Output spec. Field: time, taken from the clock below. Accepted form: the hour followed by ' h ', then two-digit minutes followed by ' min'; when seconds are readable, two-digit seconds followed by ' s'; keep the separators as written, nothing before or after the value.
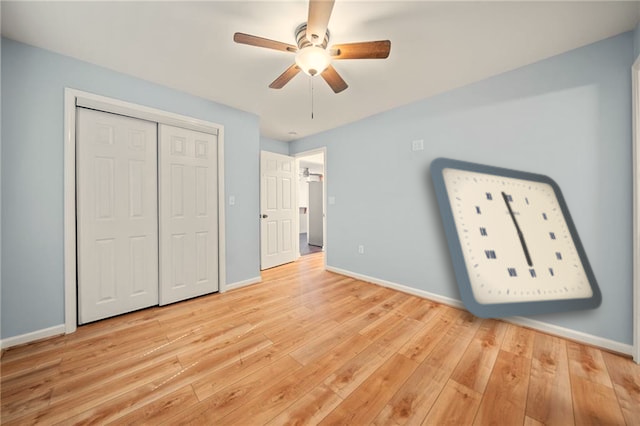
5 h 59 min
